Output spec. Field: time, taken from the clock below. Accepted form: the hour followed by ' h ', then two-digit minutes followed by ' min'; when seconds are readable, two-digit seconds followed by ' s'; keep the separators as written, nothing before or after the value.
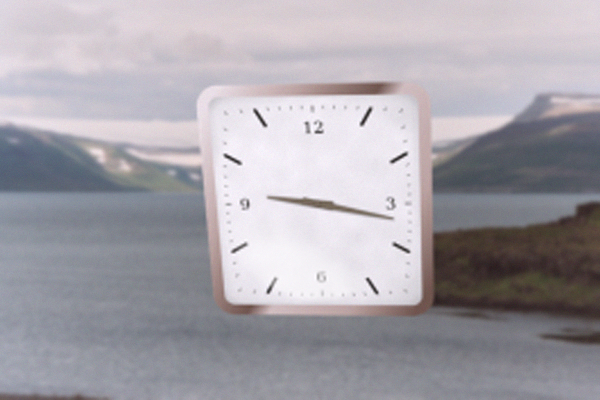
9 h 17 min
